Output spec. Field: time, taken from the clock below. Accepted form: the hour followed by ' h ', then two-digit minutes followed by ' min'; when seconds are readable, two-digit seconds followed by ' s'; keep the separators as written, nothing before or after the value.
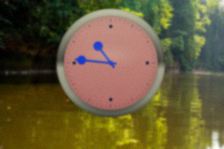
10 h 46 min
